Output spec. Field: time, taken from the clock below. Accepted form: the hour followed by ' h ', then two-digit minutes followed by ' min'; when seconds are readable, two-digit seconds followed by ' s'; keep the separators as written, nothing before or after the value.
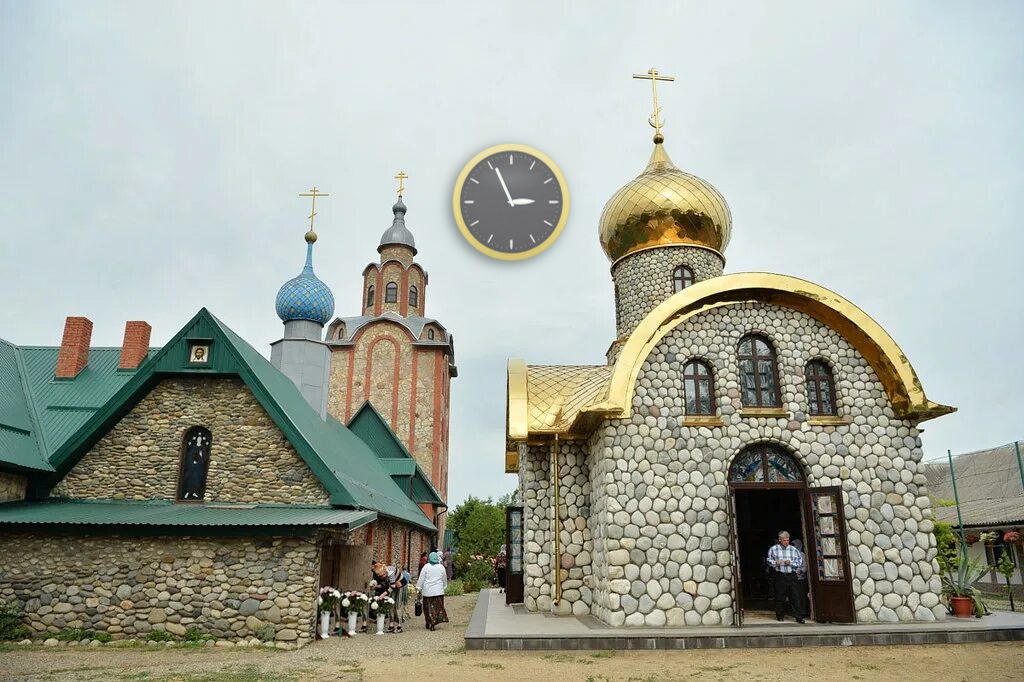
2 h 56 min
